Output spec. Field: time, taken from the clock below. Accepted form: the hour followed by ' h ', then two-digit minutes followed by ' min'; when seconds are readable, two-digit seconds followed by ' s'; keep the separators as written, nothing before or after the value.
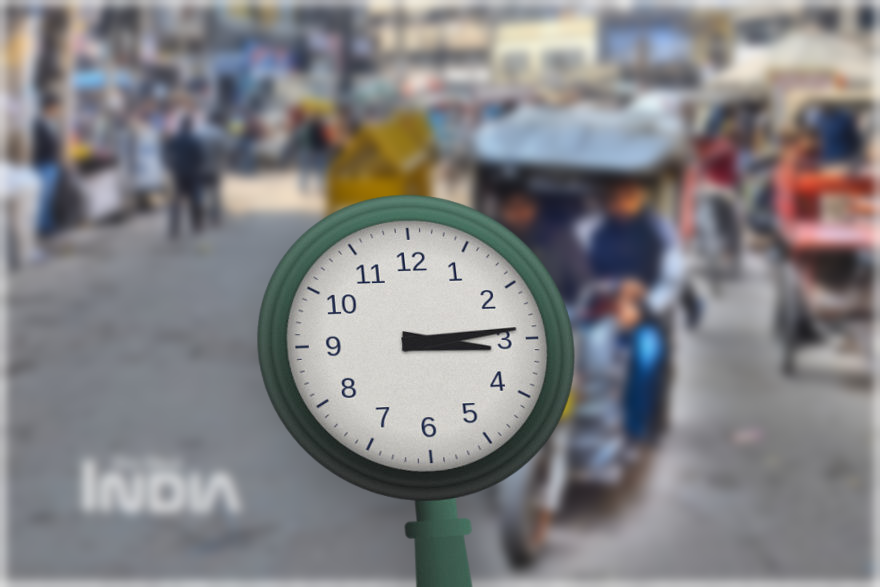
3 h 14 min
